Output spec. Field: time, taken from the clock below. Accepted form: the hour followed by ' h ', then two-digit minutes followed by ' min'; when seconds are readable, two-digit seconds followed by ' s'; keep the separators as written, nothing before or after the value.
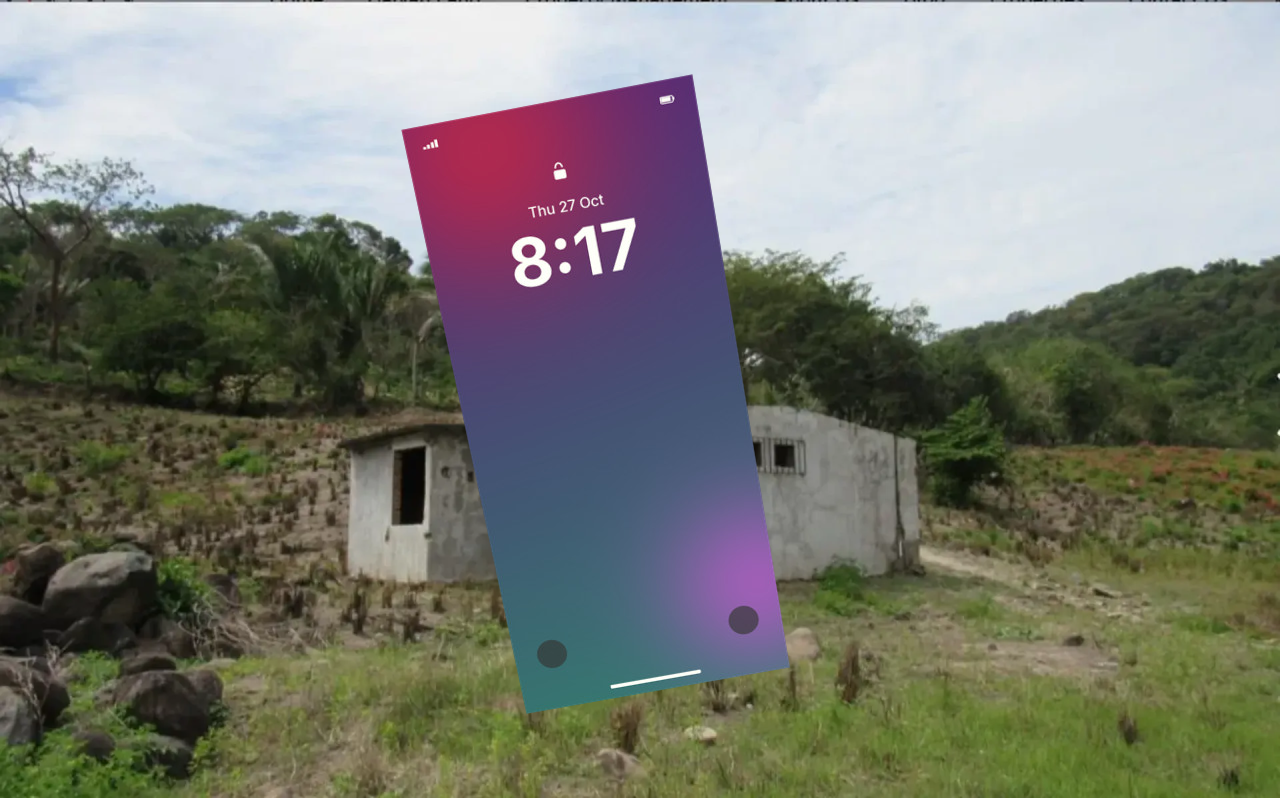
8 h 17 min
